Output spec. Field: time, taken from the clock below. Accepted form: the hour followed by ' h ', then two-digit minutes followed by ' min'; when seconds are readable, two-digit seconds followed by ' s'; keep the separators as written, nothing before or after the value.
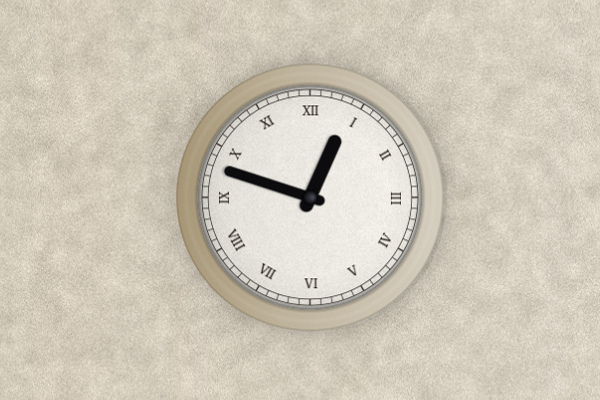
12 h 48 min
